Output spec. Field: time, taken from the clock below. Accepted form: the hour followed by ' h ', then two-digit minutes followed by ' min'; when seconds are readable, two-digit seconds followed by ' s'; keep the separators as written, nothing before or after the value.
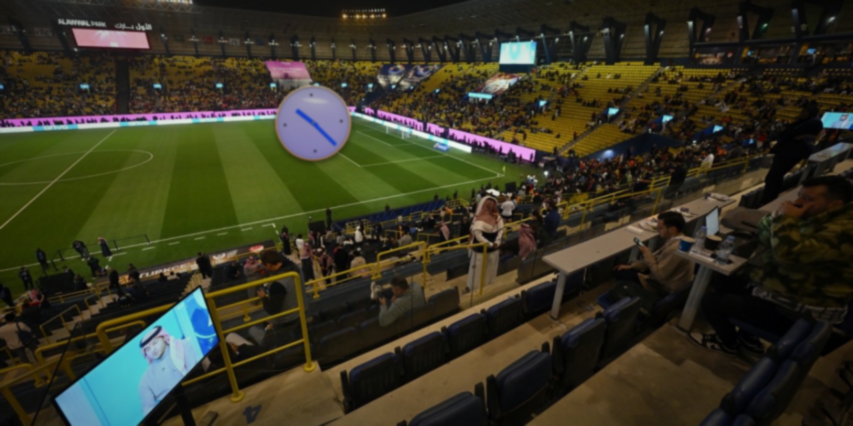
10 h 23 min
